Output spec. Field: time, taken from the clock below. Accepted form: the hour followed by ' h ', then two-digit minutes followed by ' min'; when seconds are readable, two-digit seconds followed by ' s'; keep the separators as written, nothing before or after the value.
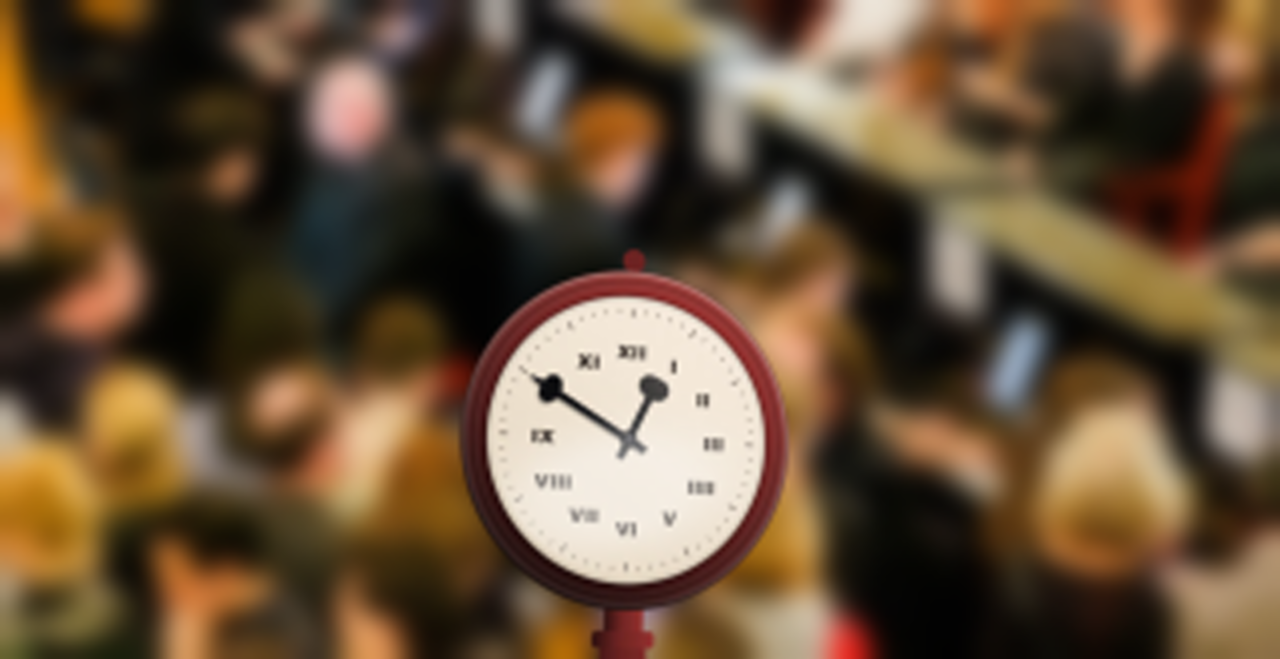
12 h 50 min
